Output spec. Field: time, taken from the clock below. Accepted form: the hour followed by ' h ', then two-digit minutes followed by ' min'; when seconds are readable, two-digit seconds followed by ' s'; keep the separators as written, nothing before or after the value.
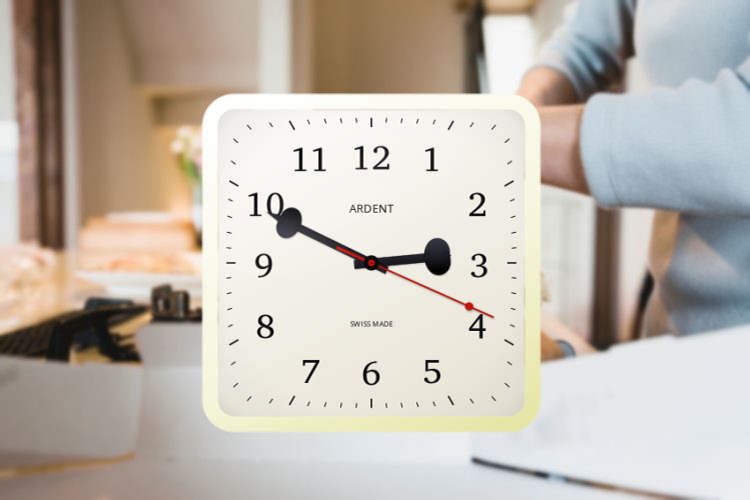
2 h 49 min 19 s
